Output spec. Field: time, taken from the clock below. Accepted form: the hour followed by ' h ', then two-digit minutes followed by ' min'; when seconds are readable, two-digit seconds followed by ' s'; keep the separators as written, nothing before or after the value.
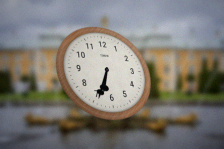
6 h 34 min
